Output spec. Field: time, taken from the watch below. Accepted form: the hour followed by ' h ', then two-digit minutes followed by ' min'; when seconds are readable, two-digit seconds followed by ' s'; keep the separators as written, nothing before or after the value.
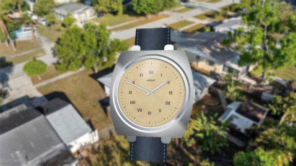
1 h 49 min
